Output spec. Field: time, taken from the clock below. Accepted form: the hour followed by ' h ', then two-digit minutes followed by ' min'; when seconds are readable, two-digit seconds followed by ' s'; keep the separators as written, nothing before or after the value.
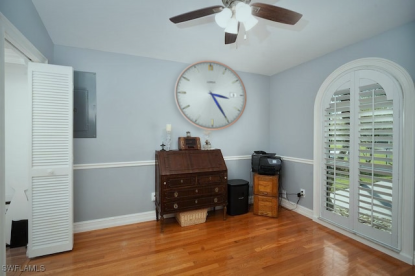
3 h 25 min
